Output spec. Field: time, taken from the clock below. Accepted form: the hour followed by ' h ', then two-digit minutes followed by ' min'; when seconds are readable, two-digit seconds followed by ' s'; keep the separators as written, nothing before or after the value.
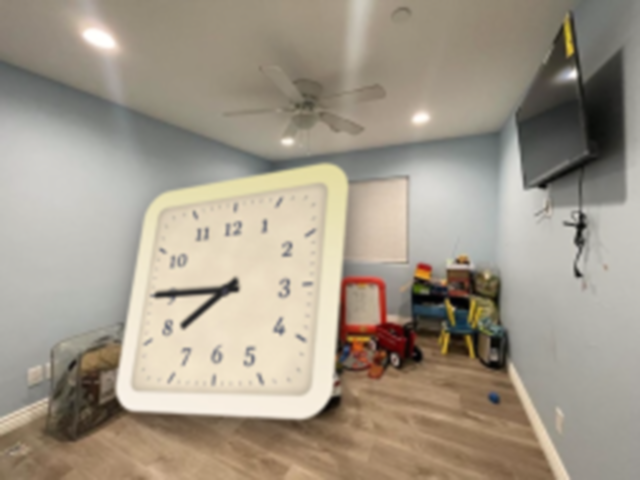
7 h 45 min
